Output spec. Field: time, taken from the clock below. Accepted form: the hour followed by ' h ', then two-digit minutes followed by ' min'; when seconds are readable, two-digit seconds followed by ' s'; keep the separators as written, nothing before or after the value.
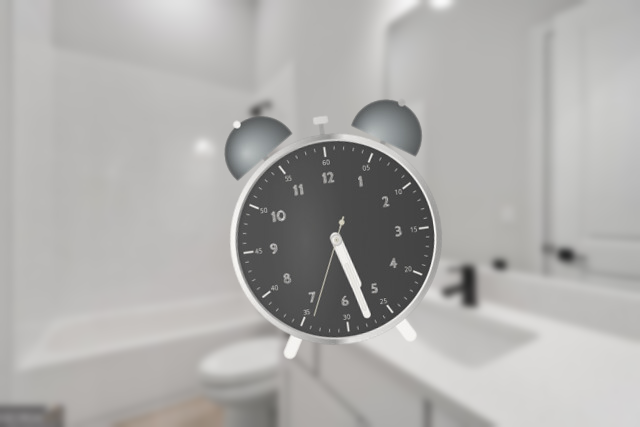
5 h 27 min 34 s
